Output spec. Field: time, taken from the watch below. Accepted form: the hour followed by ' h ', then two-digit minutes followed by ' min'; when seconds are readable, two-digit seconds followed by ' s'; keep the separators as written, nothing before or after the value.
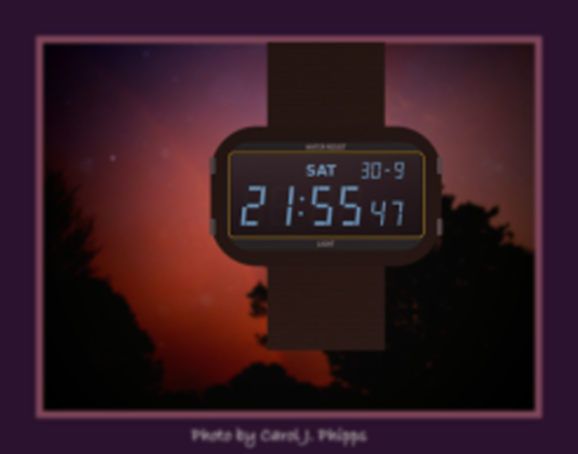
21 h 55 min 47 s
